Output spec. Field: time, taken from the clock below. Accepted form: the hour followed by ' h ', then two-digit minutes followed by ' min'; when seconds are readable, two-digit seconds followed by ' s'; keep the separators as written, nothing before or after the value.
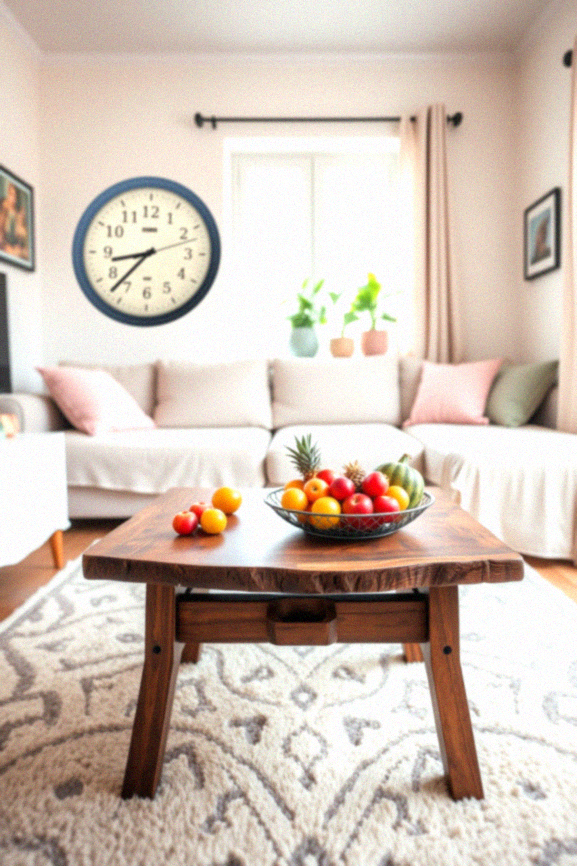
8 h 37 min 12 s
